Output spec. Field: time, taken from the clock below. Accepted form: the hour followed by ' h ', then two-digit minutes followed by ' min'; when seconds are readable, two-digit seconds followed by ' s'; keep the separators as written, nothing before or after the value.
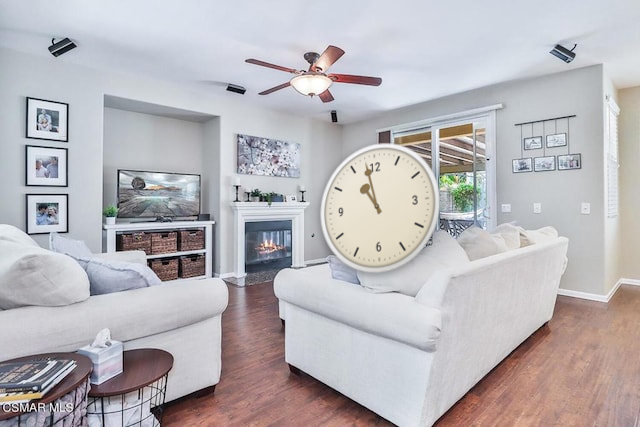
10 h 58 min
